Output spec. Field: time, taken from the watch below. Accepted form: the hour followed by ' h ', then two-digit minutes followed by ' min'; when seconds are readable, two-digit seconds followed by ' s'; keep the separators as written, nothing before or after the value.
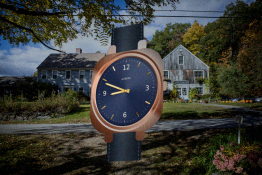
8 h 49 min
